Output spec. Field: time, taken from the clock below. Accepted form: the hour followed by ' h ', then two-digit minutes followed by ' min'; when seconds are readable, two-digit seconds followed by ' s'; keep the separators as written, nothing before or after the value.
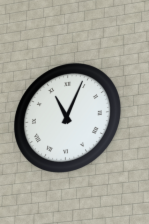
11 h 04 min
